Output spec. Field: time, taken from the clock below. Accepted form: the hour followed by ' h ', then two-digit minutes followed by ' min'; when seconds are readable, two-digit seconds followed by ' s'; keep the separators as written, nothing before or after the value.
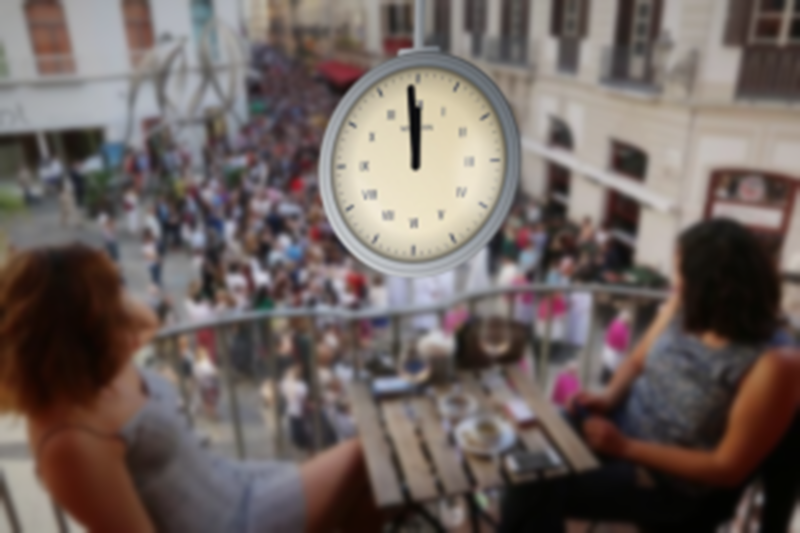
11 h 59 min
